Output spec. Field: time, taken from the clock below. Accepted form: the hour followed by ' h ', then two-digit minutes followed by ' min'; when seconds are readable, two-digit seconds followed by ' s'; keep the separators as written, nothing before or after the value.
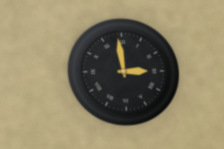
2 h 59 min
